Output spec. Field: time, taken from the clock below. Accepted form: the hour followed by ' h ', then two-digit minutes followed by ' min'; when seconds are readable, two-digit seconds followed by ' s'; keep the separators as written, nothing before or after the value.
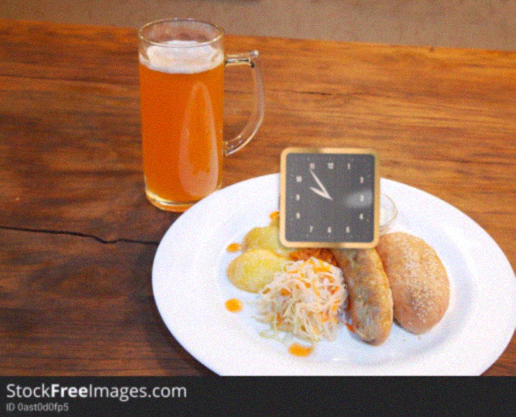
9 h 54 min
